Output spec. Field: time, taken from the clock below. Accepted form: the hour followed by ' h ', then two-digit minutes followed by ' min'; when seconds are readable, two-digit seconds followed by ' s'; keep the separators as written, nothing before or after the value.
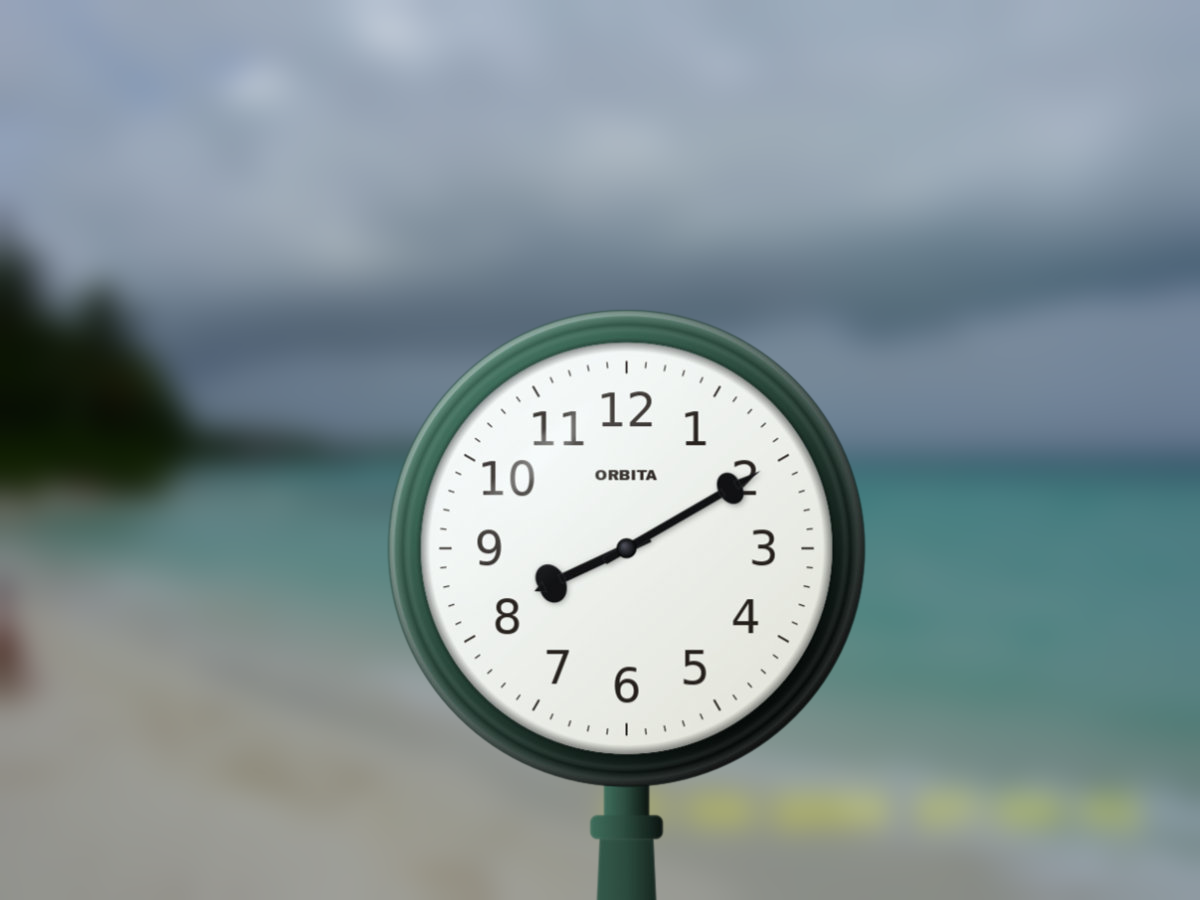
8 h 10 min
